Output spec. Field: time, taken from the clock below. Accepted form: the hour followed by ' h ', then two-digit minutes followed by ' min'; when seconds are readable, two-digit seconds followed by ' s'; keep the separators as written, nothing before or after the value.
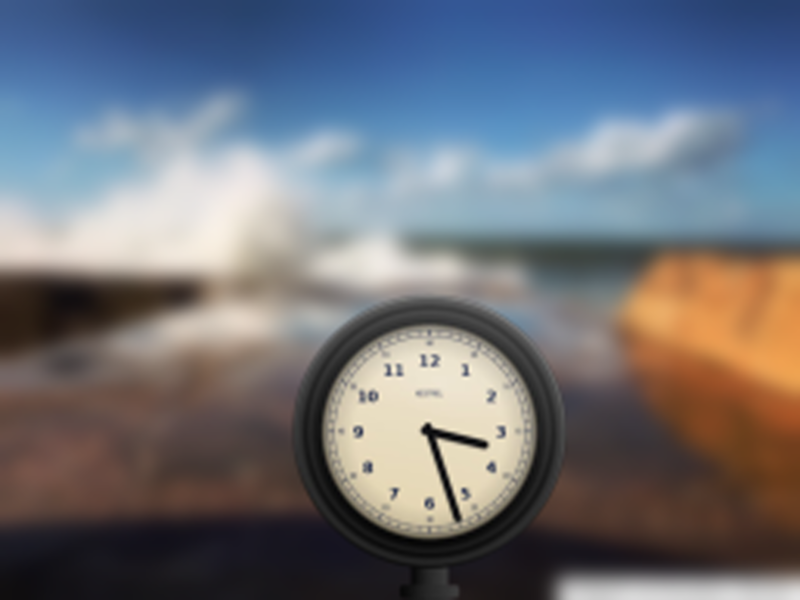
3 h 27 min
